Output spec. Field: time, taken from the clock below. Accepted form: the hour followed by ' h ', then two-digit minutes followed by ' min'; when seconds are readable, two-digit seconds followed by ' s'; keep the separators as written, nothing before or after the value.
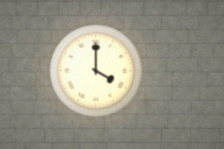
4 h 00 min
